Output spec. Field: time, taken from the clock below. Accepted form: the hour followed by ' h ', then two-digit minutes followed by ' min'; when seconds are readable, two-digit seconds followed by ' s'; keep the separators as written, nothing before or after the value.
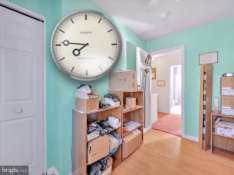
7 h 46 min
